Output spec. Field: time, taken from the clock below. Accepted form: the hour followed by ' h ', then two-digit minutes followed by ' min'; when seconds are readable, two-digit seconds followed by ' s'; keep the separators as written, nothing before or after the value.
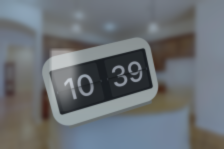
10 h 39 min
